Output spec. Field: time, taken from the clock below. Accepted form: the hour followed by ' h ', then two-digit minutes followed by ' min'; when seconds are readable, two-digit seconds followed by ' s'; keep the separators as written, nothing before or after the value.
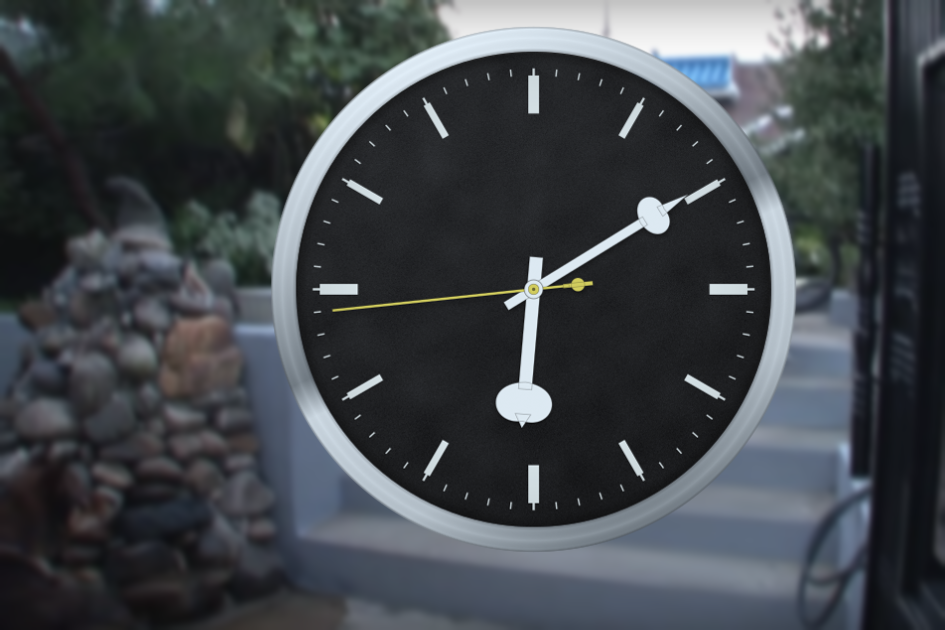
6 h 09 min 44 s
